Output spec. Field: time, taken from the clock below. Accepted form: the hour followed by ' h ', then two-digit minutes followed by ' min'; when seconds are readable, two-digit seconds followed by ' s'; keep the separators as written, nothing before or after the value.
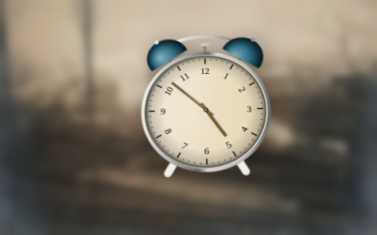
4 h 52 min
